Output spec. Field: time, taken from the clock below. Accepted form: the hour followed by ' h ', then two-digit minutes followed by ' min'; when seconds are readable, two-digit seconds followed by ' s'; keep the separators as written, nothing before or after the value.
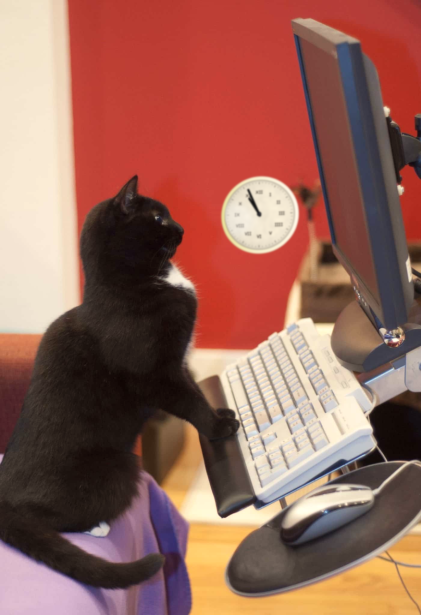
10 h 56 min
